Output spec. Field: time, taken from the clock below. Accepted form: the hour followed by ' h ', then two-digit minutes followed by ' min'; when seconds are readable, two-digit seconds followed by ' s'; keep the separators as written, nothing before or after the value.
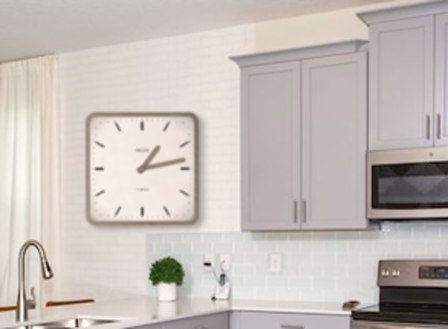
1 h 13 min
